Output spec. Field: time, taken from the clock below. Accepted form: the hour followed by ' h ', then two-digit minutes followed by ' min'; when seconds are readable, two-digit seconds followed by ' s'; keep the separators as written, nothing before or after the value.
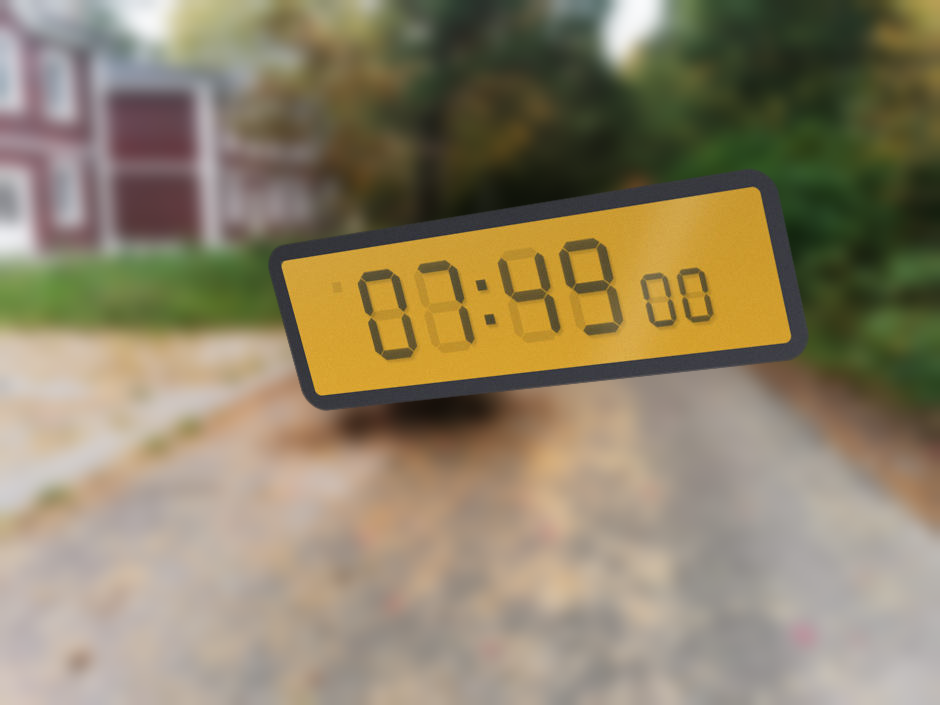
7 h 49 min 00 s
